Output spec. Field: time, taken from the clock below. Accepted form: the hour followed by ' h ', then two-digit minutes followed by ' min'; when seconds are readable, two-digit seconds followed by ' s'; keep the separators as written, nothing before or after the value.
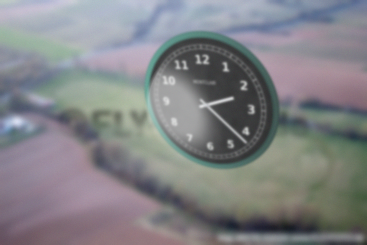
2 h 22 min
